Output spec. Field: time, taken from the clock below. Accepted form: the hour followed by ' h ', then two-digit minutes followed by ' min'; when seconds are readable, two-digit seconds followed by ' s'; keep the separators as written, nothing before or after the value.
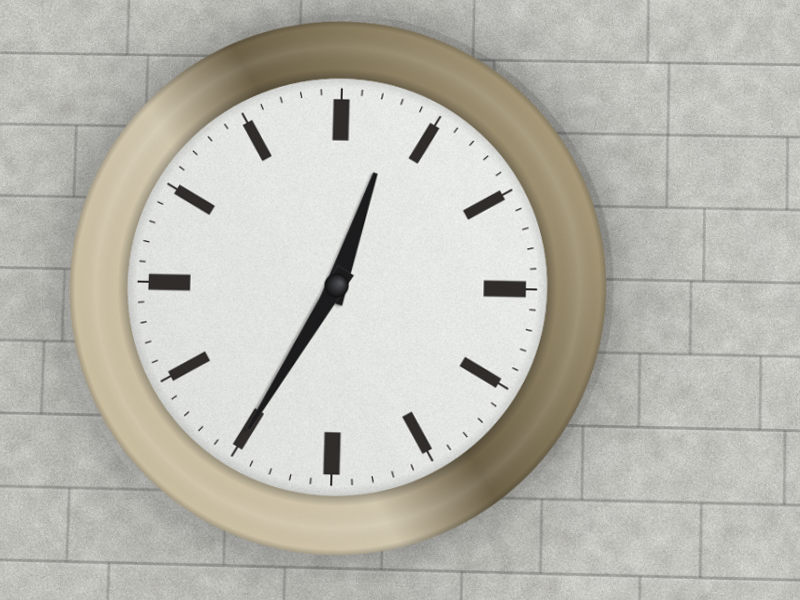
12 h 35 min
